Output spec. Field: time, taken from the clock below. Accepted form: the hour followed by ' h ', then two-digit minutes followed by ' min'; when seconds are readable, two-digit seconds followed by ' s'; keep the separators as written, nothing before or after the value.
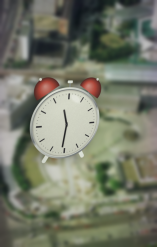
11 h 31 min
